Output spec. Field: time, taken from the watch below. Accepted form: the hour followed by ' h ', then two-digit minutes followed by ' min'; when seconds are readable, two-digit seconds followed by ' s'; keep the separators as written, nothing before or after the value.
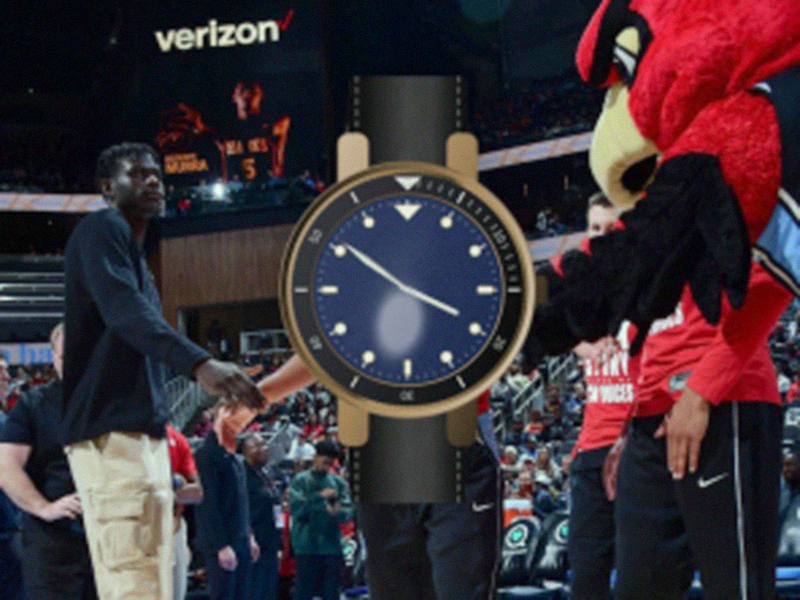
3 h 51 min
